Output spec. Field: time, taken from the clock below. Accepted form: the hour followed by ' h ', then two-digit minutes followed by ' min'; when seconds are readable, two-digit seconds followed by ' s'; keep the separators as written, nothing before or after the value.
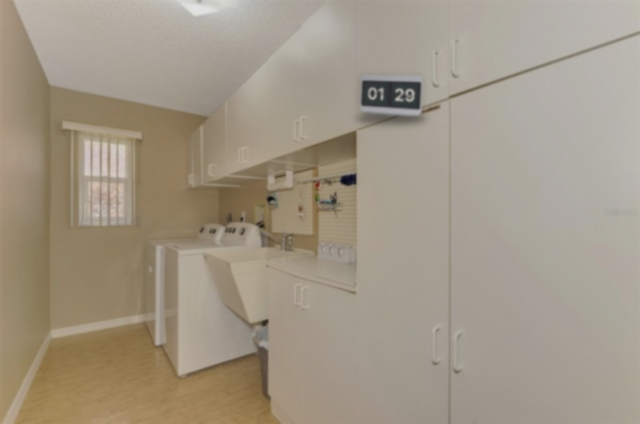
1 h 29 min
